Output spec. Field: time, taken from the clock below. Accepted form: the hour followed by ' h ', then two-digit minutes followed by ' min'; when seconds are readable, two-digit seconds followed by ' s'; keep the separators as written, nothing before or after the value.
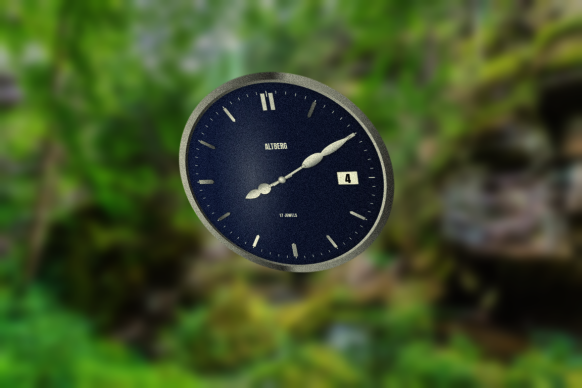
8 h 10 min
